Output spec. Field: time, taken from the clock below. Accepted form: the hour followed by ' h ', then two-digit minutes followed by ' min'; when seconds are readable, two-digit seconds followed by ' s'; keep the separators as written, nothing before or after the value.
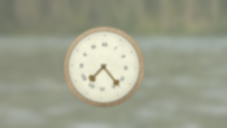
7 h 23 min
